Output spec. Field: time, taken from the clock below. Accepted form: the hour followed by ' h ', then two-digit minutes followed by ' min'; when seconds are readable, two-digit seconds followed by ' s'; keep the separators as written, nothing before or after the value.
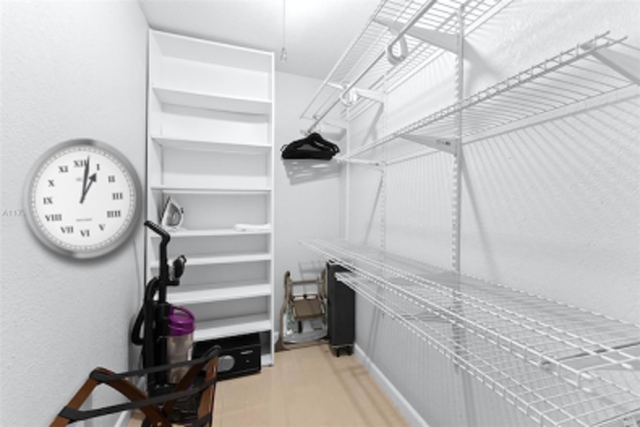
1 h 02 min
